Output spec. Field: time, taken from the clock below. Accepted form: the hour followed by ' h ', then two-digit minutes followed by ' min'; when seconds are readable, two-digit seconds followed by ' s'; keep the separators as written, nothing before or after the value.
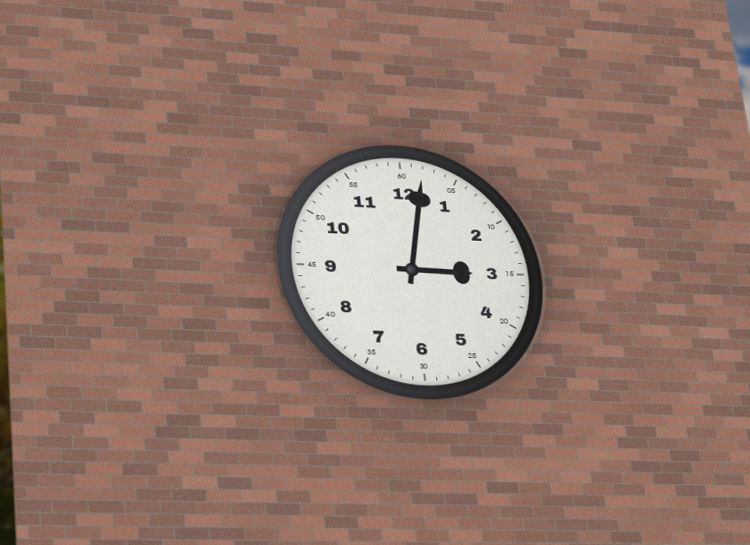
3 h 02 min
